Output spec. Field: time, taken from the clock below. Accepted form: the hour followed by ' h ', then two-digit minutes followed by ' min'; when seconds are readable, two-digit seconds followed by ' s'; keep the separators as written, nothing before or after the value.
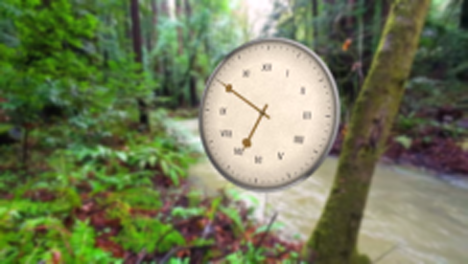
6 h 50 min
